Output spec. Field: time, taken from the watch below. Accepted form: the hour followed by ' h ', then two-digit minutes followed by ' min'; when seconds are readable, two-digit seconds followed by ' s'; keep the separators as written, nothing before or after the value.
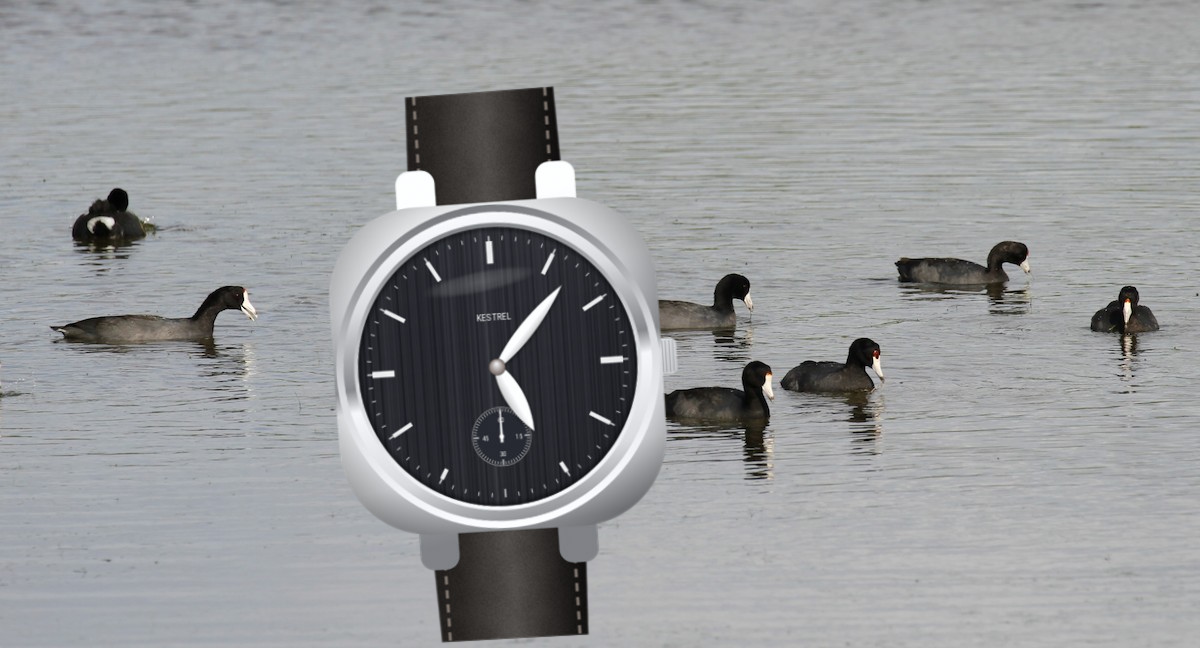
5 h 07 min
